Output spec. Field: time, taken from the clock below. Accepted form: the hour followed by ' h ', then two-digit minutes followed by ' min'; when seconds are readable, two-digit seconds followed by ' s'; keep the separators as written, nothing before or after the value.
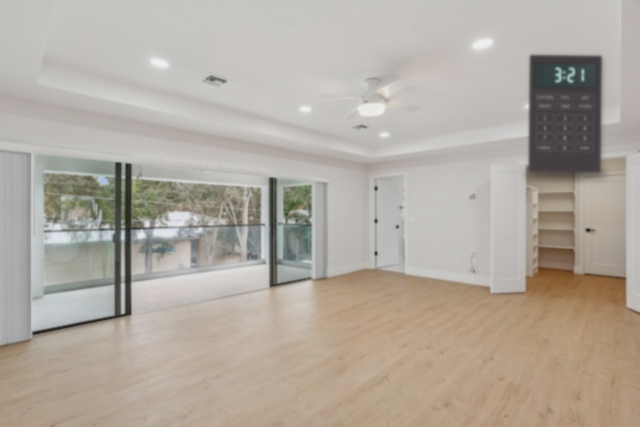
3 h 21 min
